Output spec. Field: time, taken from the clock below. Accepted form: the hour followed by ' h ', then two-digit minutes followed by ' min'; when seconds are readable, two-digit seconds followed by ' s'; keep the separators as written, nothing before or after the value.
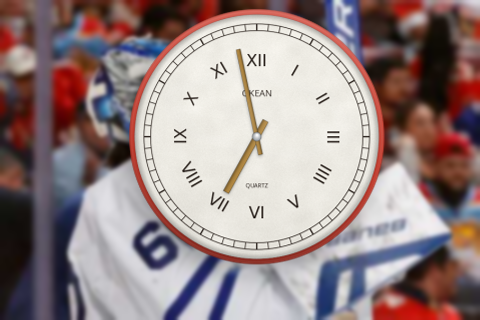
6 h 58 min
